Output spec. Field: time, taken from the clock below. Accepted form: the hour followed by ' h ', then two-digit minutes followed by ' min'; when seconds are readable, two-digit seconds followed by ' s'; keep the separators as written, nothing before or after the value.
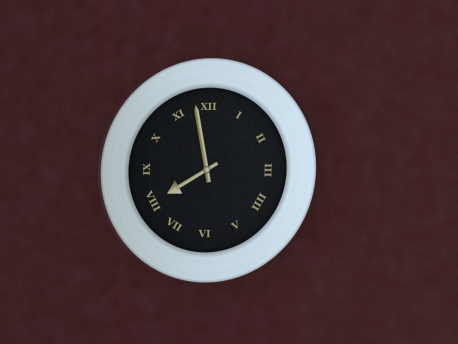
7 h 58 min
